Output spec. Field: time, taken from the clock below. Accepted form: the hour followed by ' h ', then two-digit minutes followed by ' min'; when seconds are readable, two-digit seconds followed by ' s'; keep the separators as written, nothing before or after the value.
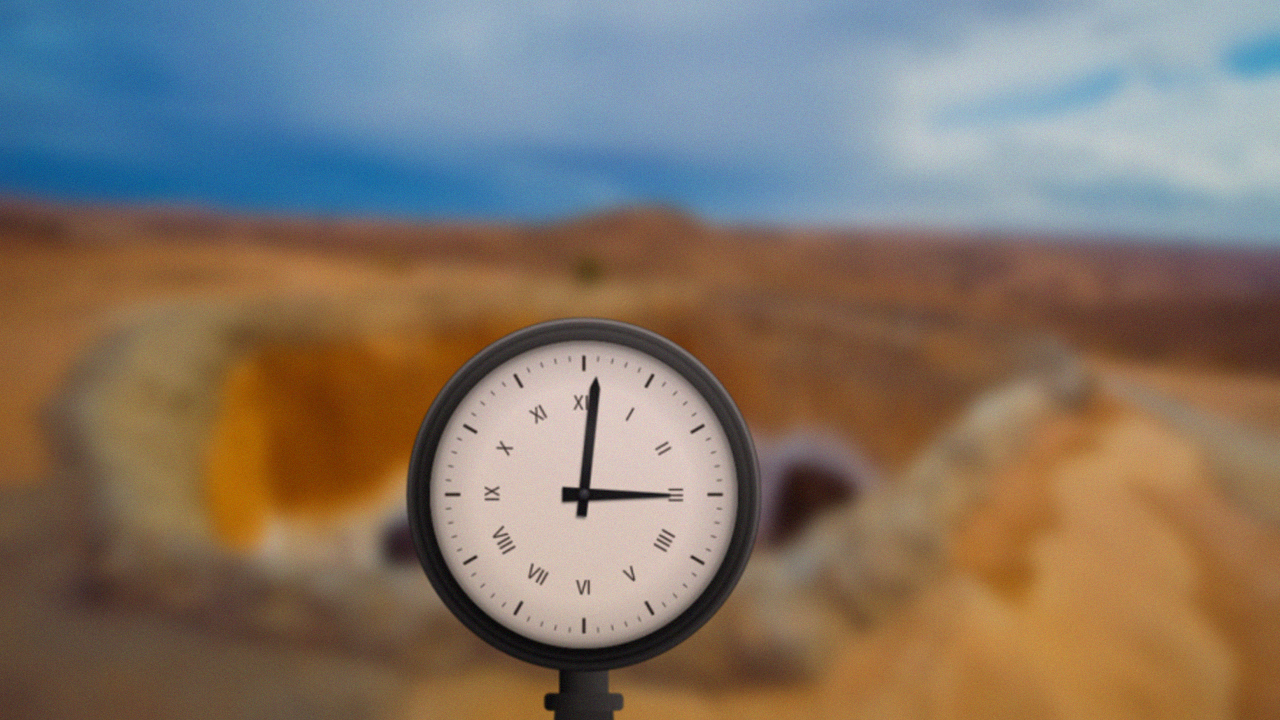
3 h 01 min
